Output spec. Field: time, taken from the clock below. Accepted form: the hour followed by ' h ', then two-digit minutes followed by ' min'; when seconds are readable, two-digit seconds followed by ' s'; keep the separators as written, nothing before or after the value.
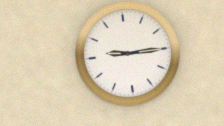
9 h 15 min
